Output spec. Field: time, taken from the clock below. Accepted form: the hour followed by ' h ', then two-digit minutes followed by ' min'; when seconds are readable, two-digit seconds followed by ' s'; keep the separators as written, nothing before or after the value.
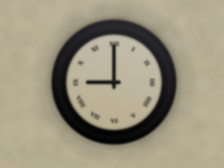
9 h 00 min
